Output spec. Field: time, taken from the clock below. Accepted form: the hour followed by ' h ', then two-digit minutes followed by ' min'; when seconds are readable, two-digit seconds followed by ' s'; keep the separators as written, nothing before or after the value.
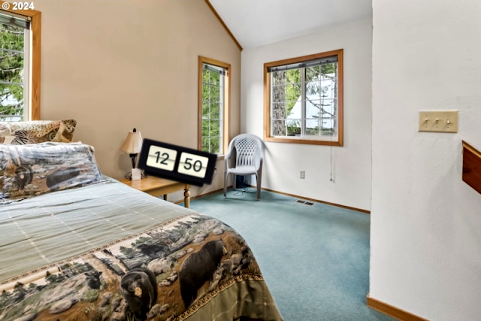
12 h 50 min
